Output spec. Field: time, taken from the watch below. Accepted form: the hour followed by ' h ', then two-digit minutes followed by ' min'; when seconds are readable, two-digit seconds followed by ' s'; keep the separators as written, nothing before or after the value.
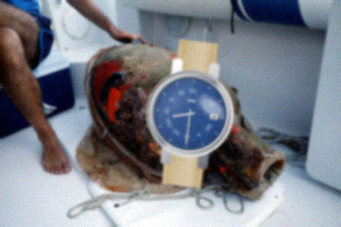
8 h 30 min
